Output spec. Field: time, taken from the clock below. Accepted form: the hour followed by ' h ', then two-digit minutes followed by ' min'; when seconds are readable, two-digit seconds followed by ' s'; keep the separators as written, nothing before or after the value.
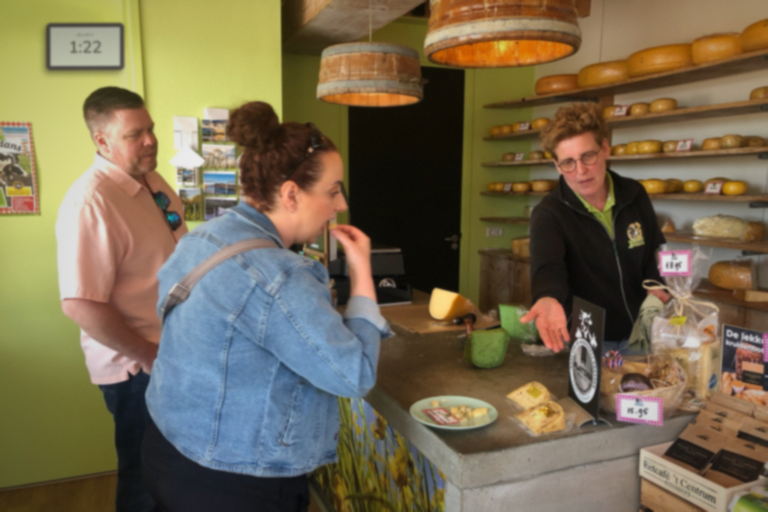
1 h 22 min
